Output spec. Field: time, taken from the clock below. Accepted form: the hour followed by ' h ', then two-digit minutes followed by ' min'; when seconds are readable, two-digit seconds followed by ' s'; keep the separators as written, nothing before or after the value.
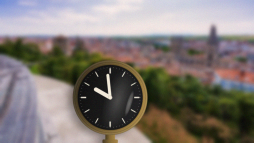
9 h 59 min
